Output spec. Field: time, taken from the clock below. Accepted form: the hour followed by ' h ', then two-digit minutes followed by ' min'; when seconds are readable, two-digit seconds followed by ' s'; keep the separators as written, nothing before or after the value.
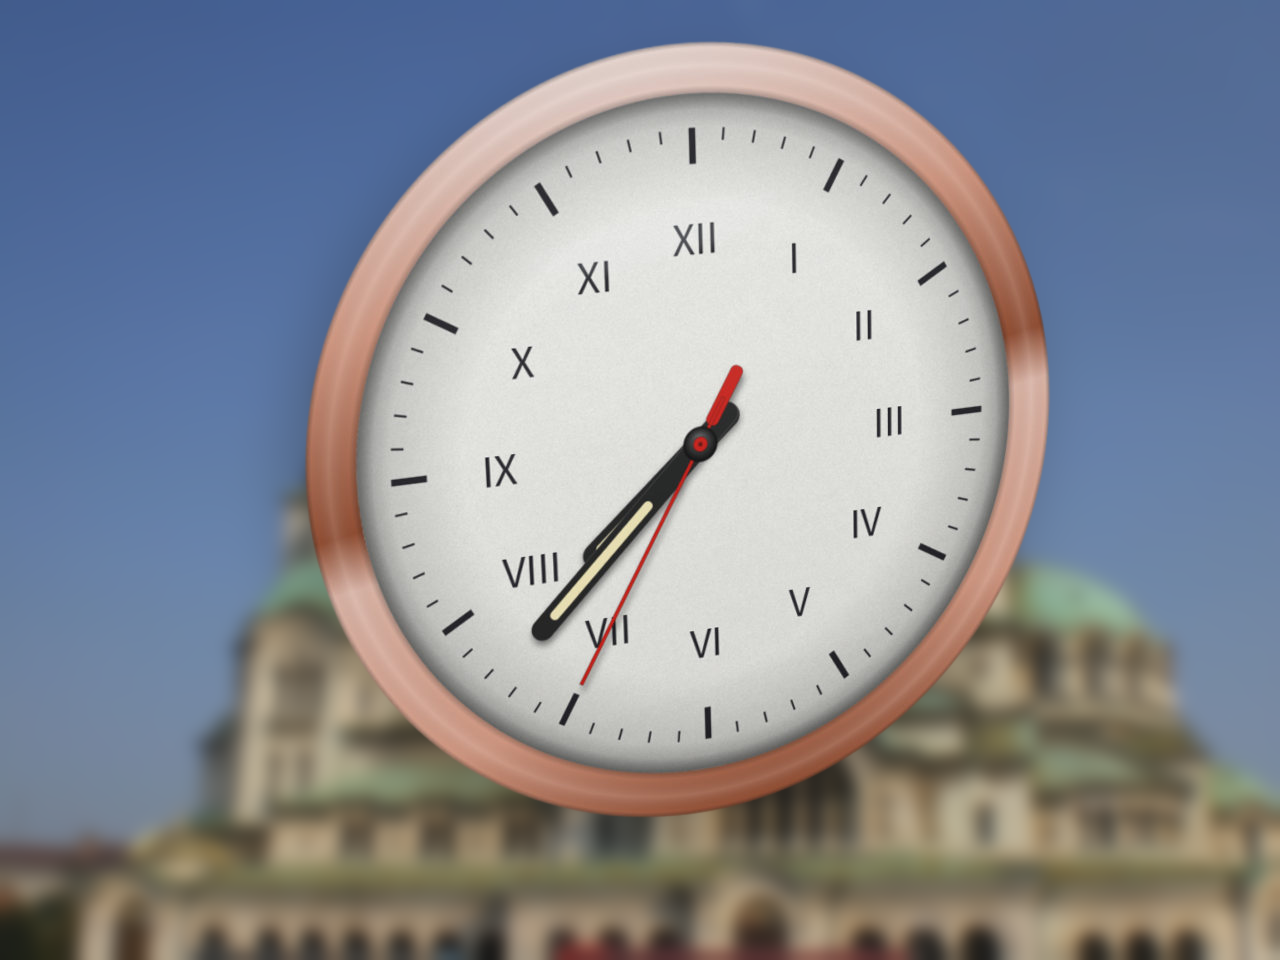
7 h 37 min 35 s
